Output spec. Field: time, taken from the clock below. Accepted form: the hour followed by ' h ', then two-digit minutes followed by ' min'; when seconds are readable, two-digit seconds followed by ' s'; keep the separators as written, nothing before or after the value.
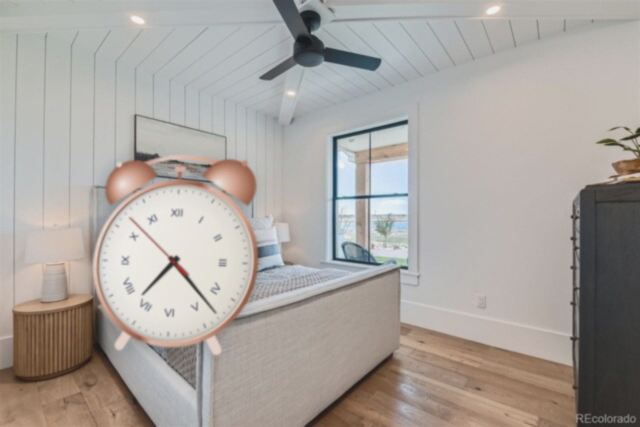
7 h 22 min 52 s
